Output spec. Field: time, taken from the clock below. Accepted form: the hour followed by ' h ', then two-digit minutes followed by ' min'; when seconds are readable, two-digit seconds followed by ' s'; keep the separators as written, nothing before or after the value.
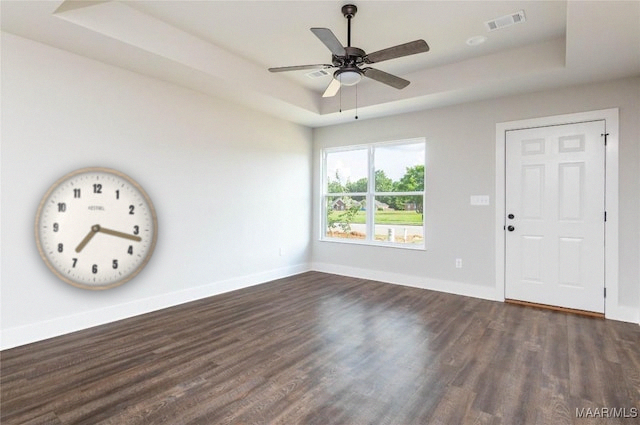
7 h 17 min
